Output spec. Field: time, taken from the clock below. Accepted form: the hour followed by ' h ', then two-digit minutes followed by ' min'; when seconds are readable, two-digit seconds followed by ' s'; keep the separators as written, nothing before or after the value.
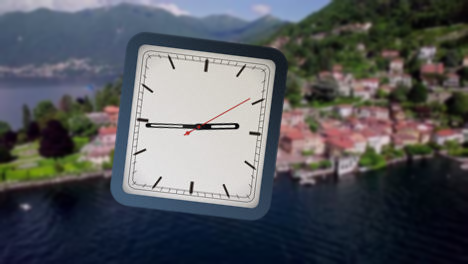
2 h 44 min 09 s
